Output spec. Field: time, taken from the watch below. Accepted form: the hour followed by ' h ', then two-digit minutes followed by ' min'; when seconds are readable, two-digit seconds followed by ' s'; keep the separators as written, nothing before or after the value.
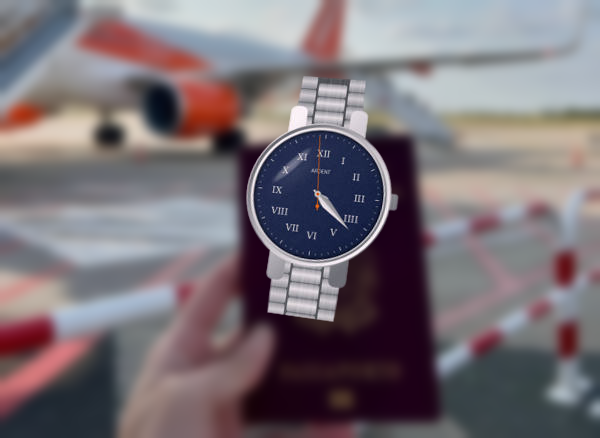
4 h 21 min 59 s
